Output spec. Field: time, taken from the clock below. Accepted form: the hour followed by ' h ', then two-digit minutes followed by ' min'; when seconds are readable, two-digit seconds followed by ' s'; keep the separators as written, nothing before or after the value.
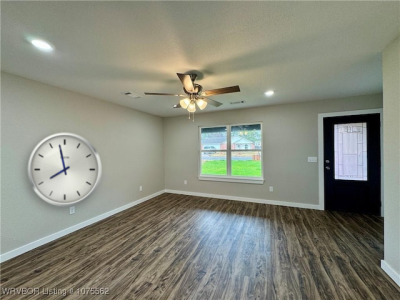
7 h 58 min
